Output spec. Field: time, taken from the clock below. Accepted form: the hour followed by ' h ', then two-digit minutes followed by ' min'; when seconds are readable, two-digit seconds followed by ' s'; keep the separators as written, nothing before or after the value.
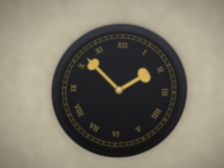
1 h 52 min
